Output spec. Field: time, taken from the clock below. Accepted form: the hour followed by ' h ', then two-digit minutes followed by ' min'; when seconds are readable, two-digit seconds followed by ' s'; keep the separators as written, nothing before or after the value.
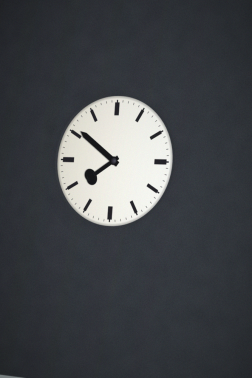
7 h 51 min
